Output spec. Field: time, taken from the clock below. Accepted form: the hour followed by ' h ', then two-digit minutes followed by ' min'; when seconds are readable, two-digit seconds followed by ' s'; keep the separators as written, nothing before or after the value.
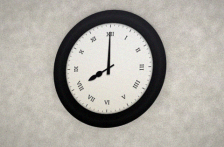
8 h 00 min
